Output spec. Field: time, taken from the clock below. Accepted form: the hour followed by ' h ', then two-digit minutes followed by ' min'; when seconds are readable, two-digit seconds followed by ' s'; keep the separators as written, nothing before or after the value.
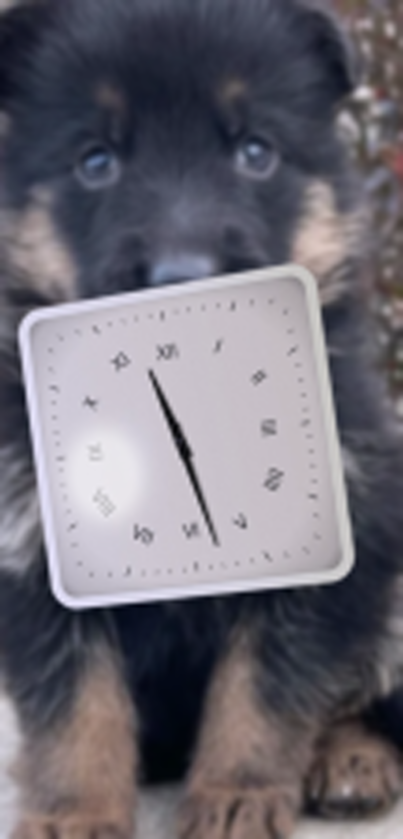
11 h 28 min
